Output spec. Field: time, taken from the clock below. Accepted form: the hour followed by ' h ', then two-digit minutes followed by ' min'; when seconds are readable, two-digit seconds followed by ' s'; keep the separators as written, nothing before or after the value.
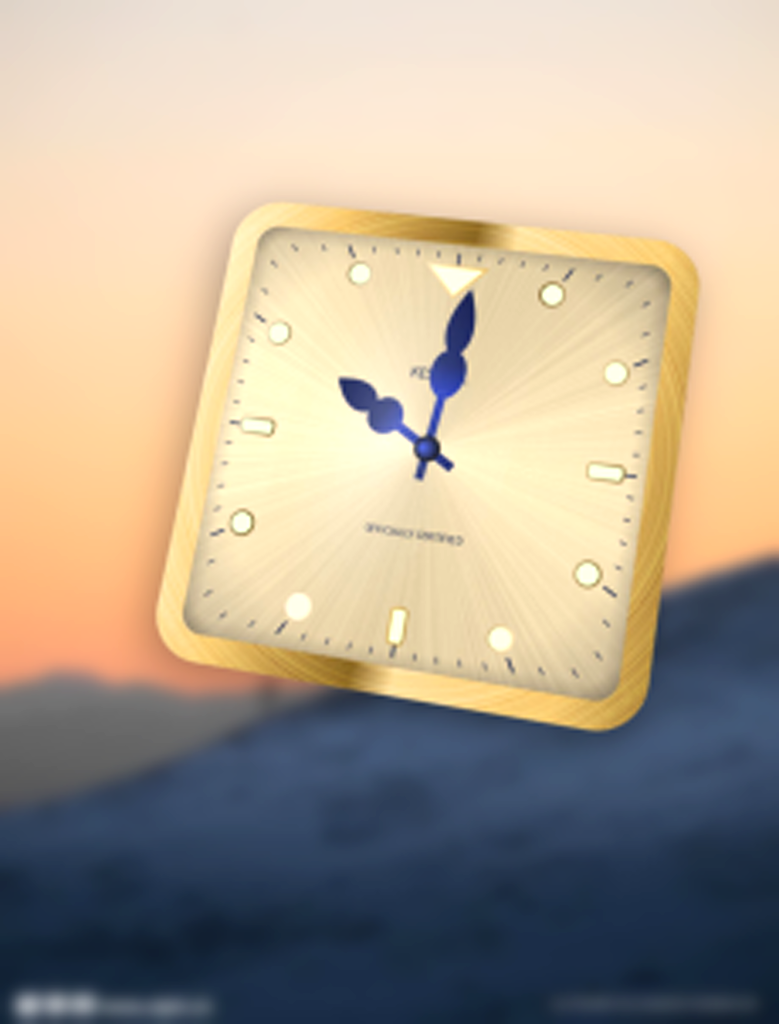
10 h 01 min
